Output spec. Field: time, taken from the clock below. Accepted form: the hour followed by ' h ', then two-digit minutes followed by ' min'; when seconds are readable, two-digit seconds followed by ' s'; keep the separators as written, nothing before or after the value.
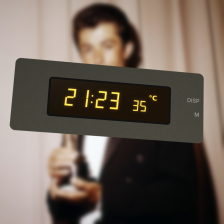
21 h 23 min
